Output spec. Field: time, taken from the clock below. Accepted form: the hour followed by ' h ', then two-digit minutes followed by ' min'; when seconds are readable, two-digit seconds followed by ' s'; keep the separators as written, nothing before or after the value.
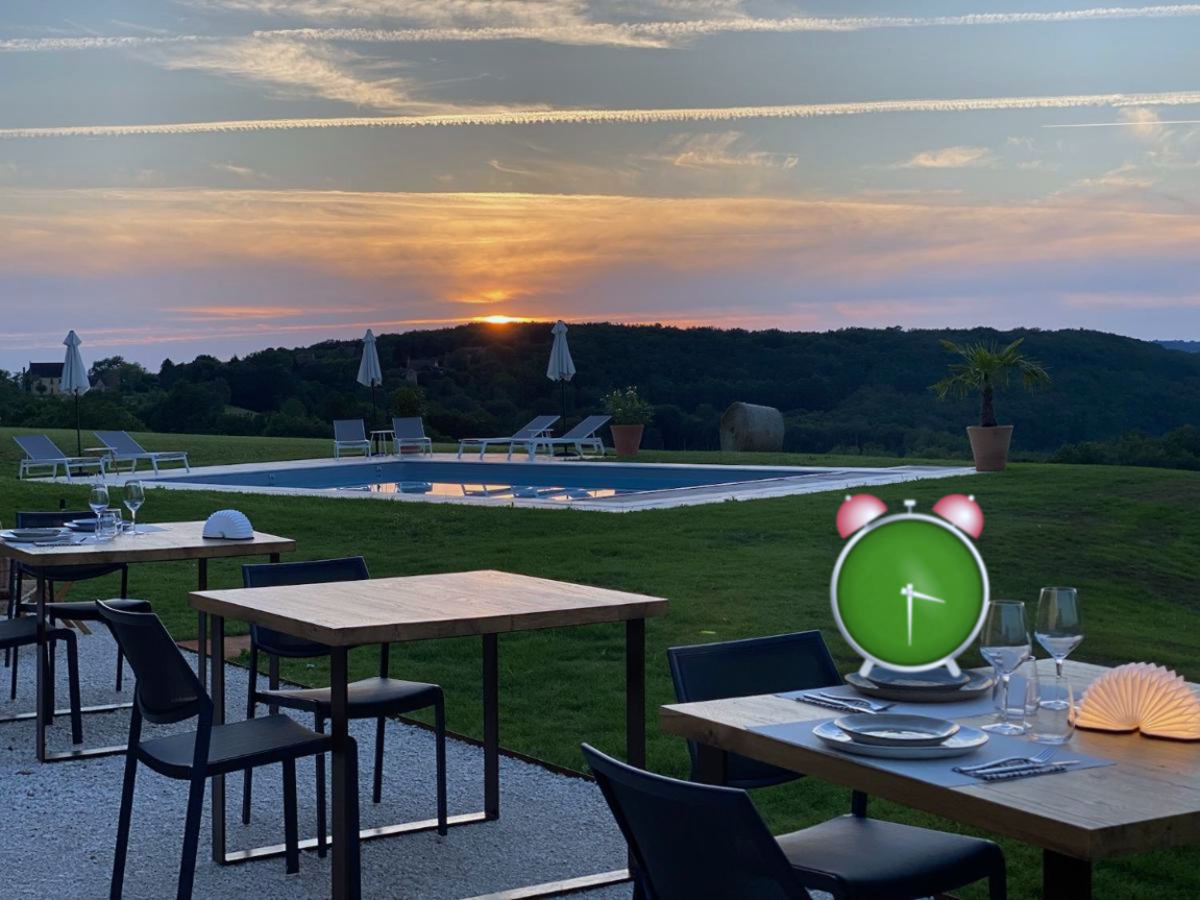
3 h 30 min
